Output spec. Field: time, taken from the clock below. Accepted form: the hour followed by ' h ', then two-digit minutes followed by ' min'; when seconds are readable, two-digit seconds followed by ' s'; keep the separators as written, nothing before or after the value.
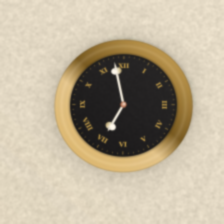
6 h 58 min
